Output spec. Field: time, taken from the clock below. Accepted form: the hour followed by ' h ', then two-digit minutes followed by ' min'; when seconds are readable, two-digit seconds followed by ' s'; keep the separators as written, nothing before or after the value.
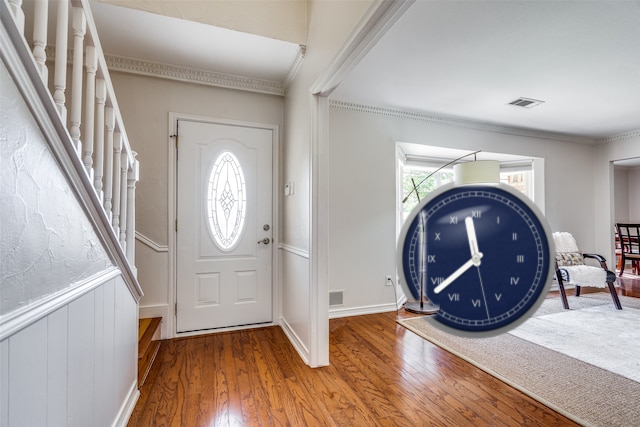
11 h 38 min 28 s
